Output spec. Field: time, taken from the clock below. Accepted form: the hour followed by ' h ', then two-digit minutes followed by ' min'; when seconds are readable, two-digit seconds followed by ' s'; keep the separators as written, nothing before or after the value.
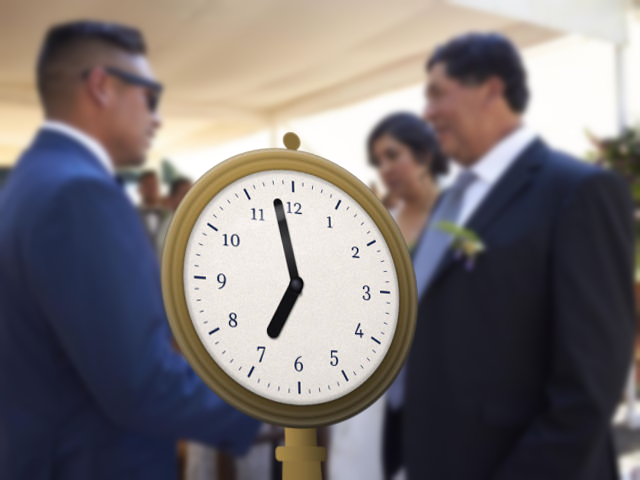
6 h 58 min
